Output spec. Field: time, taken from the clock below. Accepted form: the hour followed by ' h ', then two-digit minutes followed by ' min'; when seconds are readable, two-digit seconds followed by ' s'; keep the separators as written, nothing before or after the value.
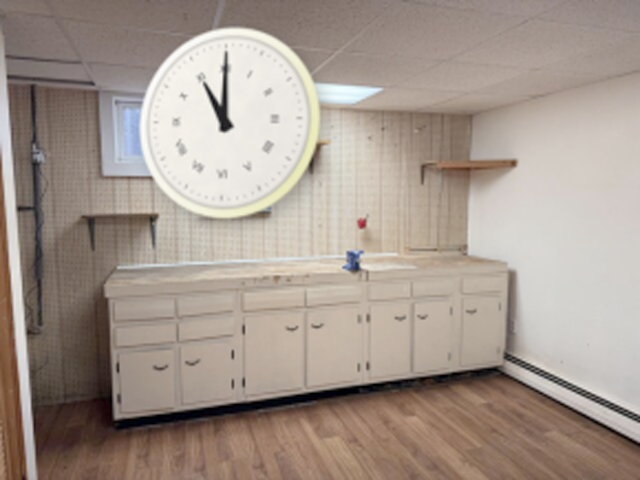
11 h 00 min
